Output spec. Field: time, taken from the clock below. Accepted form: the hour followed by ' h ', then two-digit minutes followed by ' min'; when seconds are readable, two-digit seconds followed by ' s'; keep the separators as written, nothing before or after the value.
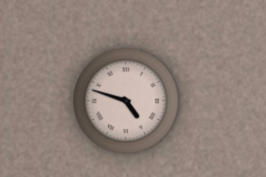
4 h 48 min
